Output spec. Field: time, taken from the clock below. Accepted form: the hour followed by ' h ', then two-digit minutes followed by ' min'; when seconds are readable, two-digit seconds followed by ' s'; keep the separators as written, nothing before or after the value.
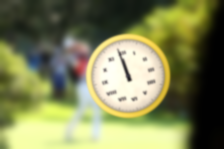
11 h 59 min
